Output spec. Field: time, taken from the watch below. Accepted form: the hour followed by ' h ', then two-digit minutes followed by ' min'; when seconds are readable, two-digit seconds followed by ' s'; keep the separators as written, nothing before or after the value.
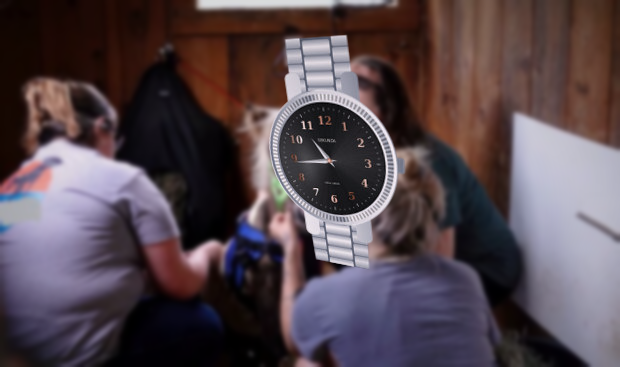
10 h 44 min
